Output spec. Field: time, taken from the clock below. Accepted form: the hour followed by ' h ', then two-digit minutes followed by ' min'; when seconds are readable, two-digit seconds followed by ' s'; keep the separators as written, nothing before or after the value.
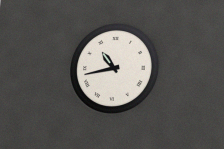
10 h 43 min
